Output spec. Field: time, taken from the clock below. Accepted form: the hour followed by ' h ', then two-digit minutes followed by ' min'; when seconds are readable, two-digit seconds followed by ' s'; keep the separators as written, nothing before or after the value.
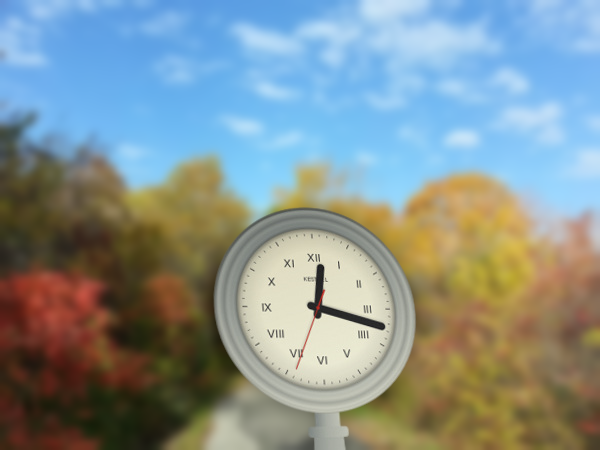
12 h 17 min 34 s
